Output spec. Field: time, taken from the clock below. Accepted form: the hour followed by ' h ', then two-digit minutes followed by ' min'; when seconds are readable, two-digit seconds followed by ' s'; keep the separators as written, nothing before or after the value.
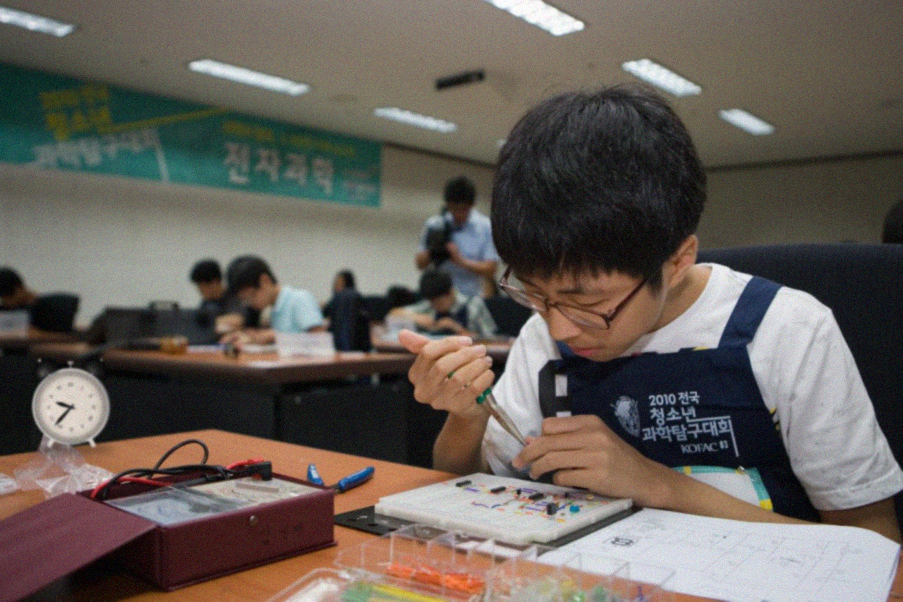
9 h 37 min
